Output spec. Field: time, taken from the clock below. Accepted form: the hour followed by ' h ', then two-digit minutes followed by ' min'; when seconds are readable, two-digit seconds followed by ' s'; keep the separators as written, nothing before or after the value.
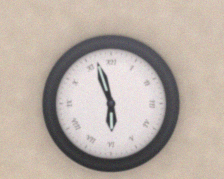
5 h 57 min
